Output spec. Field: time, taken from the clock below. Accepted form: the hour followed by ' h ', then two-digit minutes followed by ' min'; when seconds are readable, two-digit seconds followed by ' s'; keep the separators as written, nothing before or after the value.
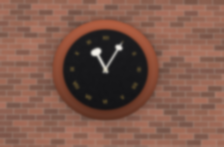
11 h 05 min
